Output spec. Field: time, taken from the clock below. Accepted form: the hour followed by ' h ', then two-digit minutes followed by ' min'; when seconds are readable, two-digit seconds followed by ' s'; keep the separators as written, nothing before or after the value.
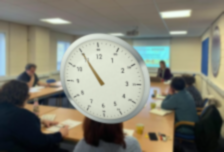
10 h 55 min
